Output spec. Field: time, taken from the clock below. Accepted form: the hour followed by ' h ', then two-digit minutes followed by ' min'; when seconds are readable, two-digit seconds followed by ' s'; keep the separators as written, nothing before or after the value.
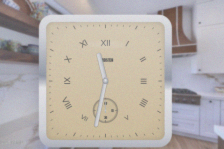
11 h 32 min
